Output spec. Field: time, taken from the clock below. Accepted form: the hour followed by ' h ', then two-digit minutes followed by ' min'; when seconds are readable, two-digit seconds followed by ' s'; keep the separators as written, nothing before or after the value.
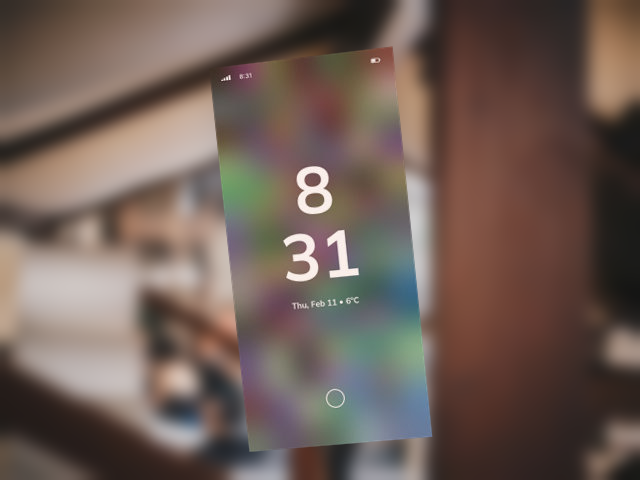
8 h 31 min
